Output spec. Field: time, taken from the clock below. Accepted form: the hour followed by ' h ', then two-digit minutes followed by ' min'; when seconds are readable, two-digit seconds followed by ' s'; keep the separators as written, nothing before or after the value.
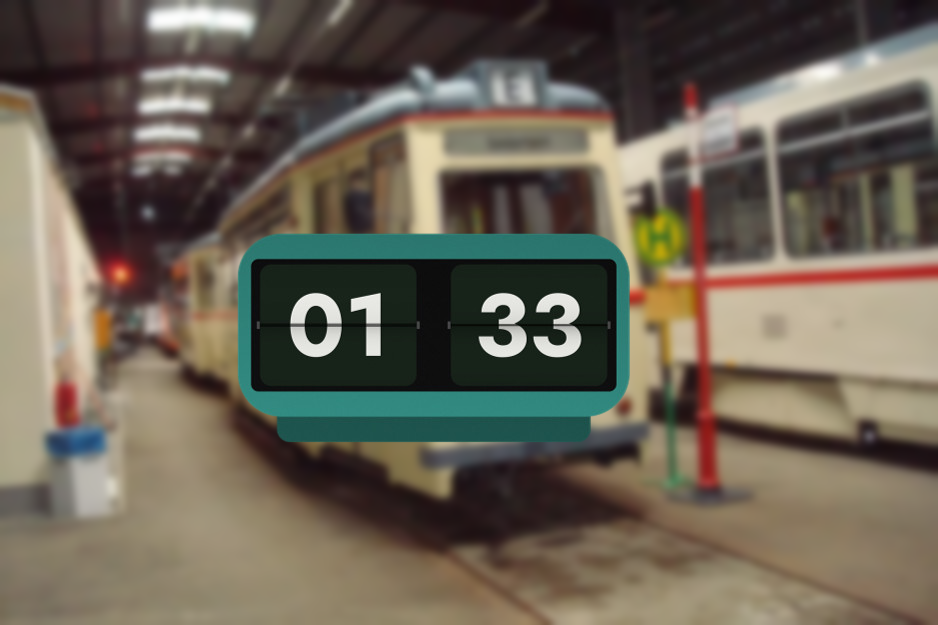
1 h 33 min
